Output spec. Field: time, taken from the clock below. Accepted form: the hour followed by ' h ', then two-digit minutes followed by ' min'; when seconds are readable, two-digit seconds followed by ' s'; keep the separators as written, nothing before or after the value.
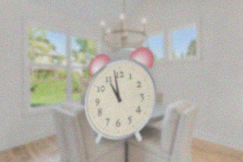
10 h 58 min
